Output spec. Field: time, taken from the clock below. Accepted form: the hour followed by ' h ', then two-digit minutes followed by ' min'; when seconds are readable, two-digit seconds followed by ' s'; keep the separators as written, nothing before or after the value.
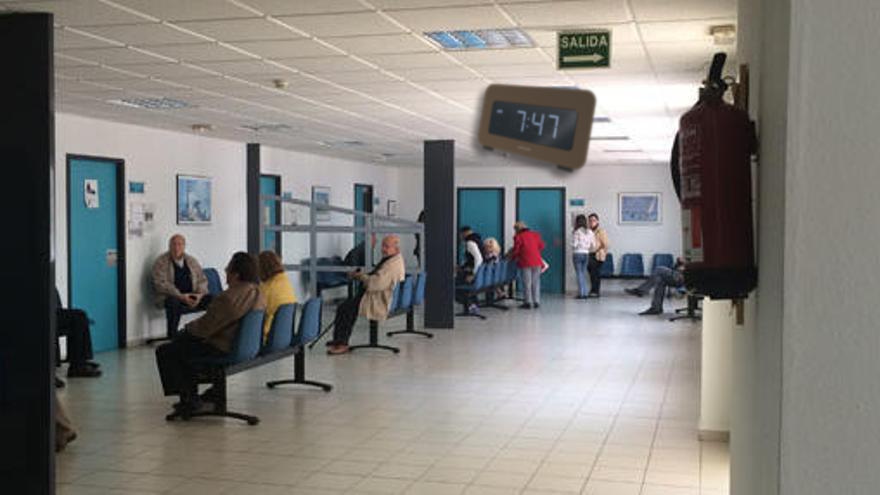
7 h 47 min
